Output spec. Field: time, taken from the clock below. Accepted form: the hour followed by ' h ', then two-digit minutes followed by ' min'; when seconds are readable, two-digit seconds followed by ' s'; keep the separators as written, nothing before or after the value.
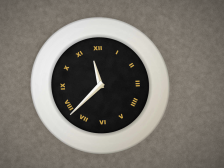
11 h 38 min
